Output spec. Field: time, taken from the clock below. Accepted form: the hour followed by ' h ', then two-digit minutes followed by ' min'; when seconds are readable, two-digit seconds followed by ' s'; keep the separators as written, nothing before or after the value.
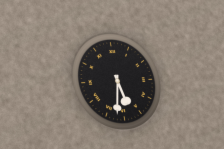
5 h 32 min
